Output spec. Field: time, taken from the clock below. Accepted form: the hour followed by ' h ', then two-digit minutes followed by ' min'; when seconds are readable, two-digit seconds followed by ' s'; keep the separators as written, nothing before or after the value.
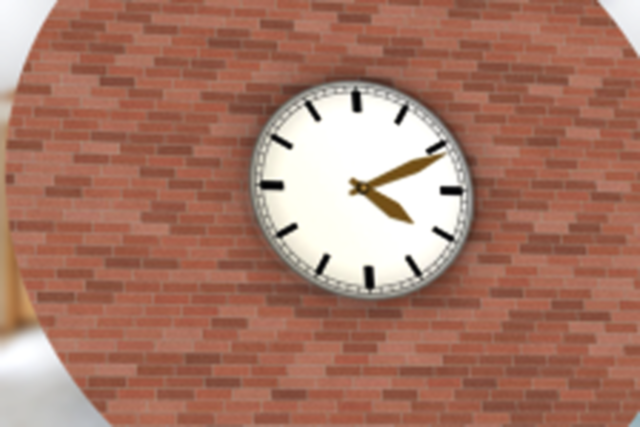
4 h 11 min
